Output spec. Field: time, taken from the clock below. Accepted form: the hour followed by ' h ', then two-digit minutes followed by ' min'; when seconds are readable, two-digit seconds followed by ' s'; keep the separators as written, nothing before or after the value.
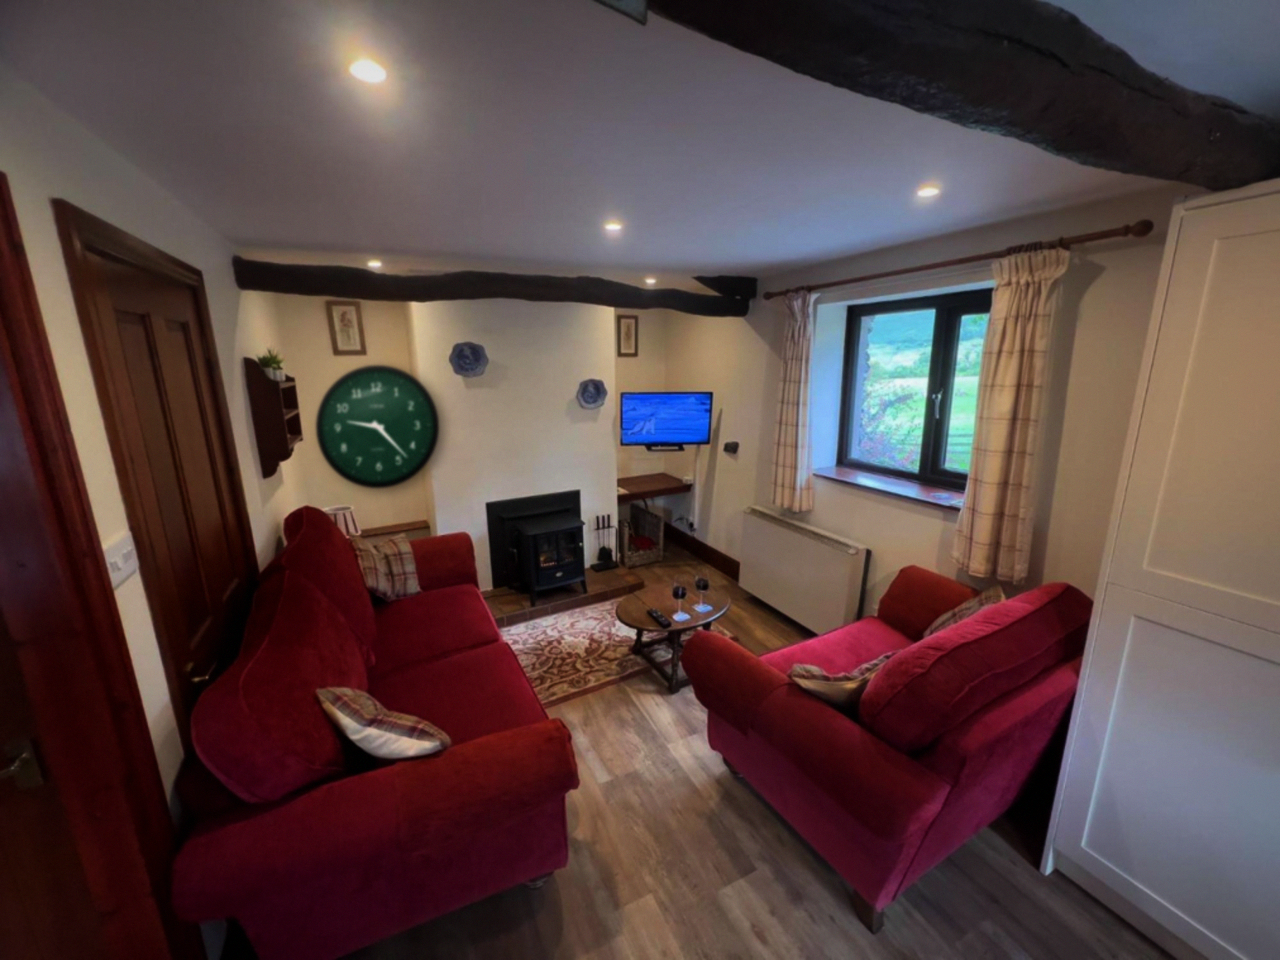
9 h 23 min
